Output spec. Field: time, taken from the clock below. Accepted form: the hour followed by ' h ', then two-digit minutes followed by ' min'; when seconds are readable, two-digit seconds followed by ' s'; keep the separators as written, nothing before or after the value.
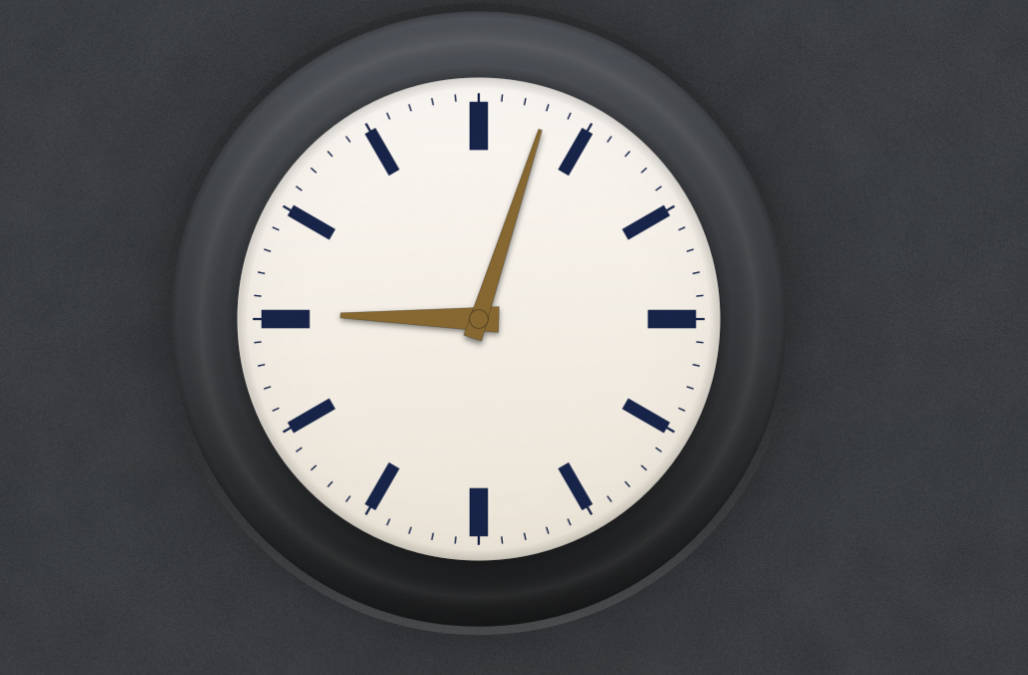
9 h 03 min
